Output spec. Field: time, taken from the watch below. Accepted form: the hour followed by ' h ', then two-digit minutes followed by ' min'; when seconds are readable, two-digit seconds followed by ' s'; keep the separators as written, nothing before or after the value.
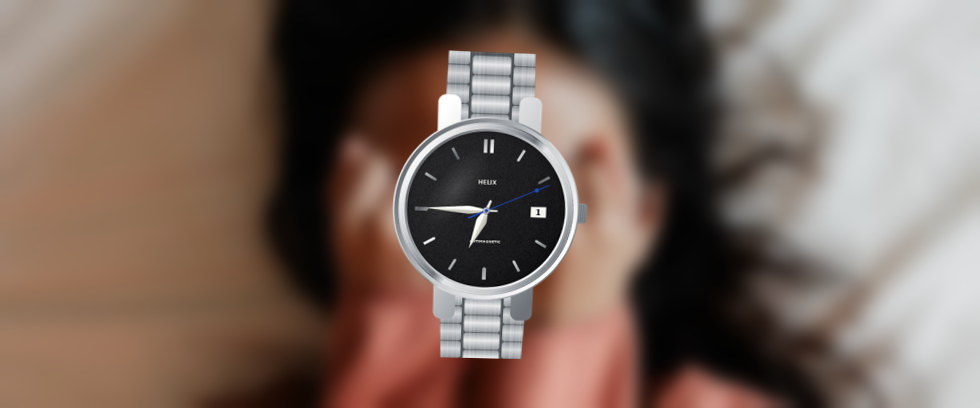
6 h 45 min 11 s
